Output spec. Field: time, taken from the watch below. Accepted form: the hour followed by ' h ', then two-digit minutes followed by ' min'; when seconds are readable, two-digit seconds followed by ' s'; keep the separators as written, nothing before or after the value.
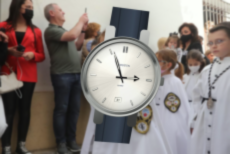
2 h 56 min
